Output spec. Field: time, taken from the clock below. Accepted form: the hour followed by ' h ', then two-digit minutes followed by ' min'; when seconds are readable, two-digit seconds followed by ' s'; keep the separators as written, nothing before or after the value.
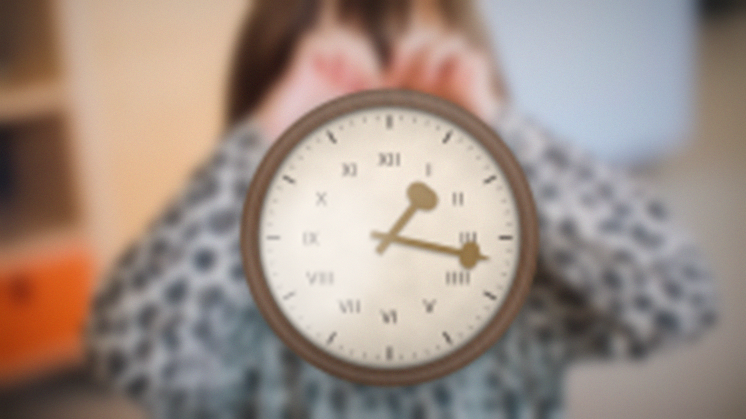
1 h 17 min
